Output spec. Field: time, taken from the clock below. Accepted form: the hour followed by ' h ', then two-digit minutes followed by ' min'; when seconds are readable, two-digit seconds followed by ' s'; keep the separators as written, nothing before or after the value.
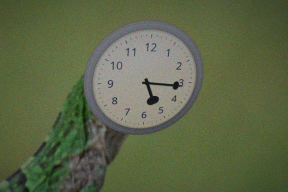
5 h 16 min
